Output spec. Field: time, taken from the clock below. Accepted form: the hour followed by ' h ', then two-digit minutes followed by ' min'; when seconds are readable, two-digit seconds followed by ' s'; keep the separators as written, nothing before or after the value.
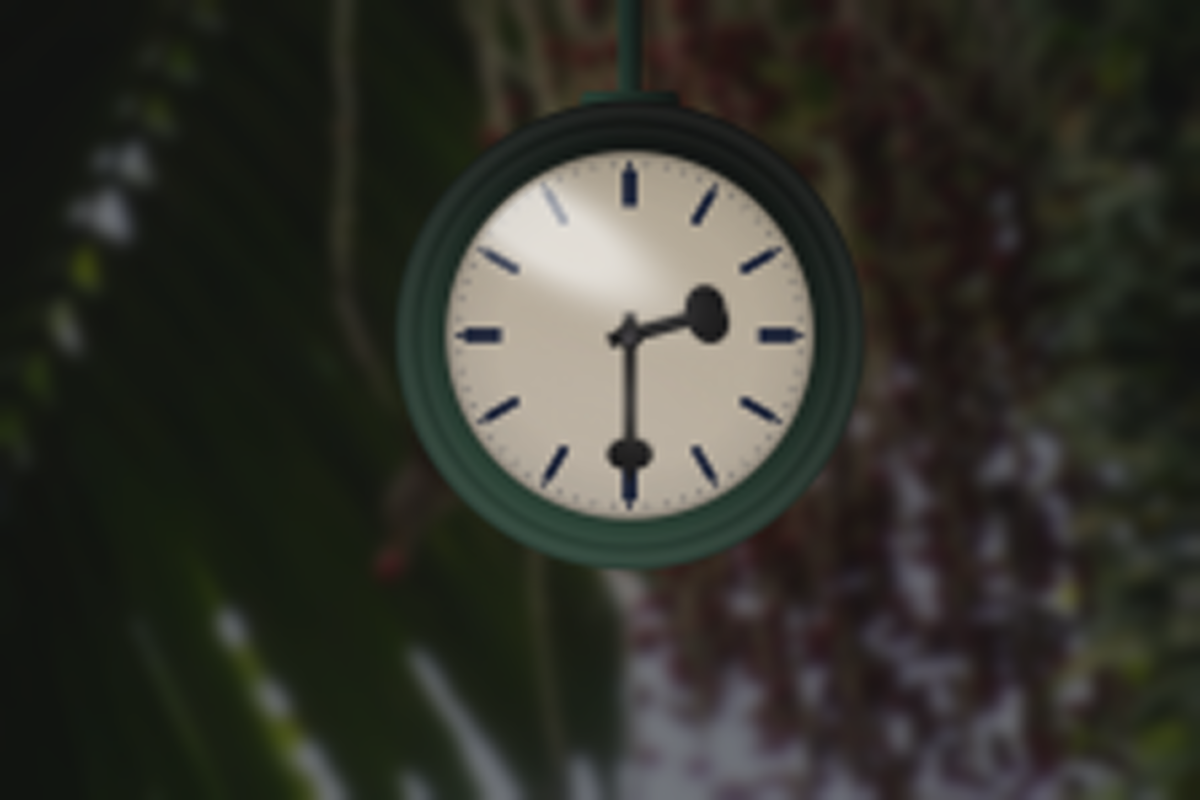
2 h 30 min
